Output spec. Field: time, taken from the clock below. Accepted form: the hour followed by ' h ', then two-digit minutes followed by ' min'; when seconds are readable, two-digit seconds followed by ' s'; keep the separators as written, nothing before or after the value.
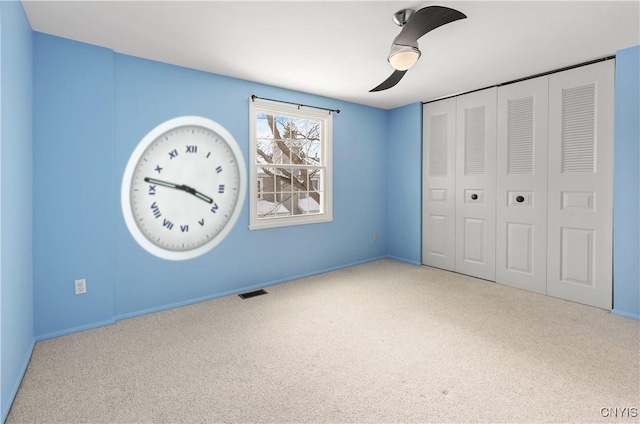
3 h 47 min
